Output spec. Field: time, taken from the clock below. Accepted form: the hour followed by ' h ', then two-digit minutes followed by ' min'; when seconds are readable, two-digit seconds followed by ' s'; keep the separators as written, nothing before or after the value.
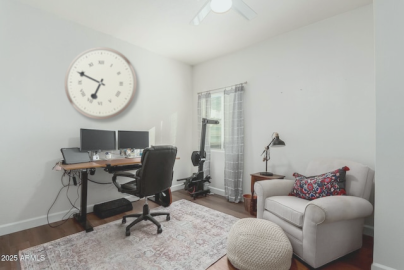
6 h 49 min
